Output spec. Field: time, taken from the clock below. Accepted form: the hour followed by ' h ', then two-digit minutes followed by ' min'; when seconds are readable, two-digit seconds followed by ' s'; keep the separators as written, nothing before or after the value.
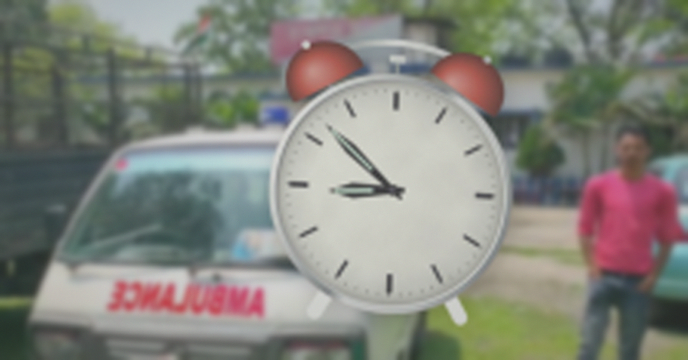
8 h 52 min
